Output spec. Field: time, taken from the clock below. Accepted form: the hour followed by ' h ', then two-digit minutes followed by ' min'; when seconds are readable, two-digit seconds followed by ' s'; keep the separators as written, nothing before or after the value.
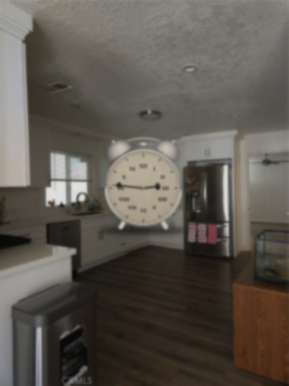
2 h 46 min
